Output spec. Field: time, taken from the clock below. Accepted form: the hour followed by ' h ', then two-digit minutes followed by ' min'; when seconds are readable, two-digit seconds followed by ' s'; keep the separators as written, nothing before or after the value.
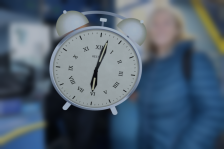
6 h 02 min
